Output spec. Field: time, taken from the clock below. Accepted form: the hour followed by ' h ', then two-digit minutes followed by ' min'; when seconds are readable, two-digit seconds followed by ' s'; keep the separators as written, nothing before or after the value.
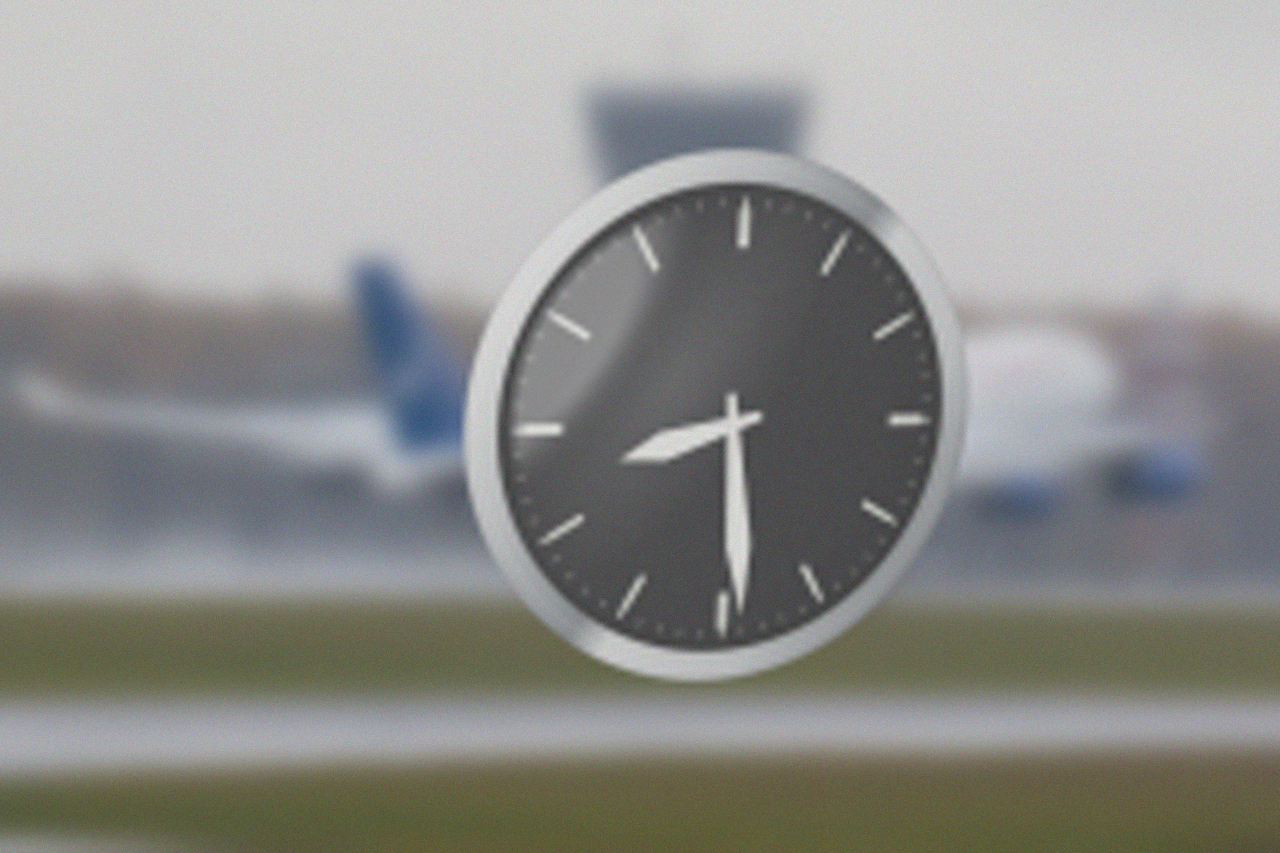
8 h 29 min
